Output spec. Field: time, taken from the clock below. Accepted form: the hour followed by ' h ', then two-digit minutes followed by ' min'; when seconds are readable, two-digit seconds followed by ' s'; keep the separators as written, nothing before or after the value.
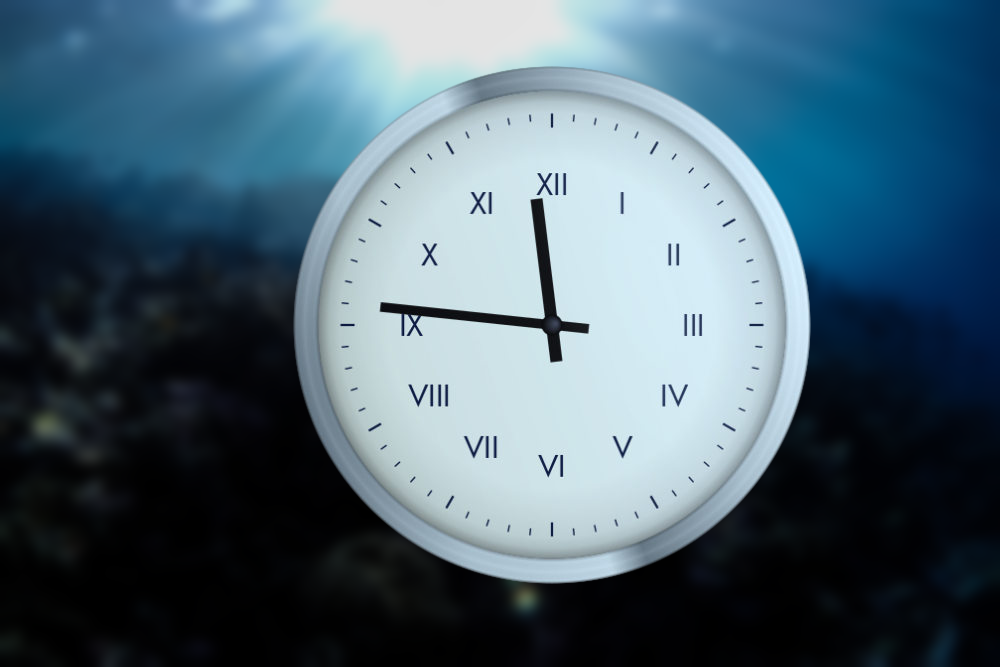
11 h 46 min
